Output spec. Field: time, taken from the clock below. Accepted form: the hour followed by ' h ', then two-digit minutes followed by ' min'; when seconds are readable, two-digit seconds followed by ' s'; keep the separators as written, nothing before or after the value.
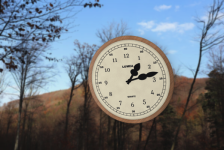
1 h 13 min
